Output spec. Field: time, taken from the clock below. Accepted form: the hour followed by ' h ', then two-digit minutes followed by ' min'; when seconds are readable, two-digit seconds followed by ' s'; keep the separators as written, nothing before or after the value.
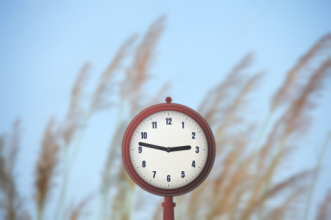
2 h 47 min
